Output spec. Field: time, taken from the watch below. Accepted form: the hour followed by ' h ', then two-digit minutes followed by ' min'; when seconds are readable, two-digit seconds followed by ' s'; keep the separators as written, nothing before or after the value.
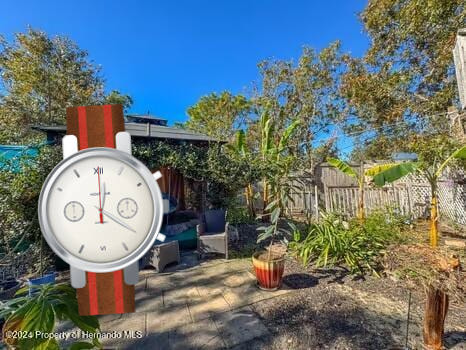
12 h 21 min
